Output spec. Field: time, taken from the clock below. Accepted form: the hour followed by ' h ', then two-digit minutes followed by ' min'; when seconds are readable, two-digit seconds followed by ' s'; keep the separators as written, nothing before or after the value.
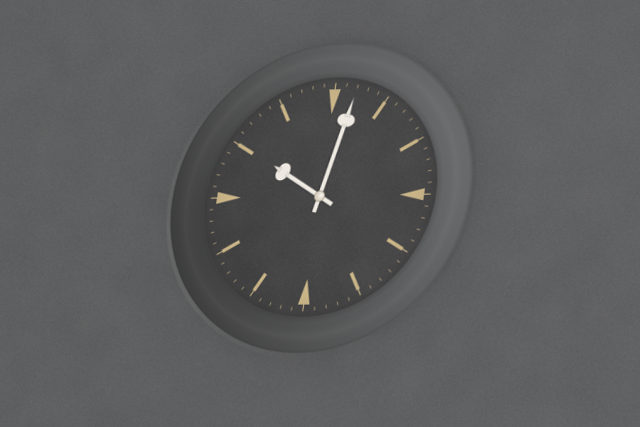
10 h 02 min
